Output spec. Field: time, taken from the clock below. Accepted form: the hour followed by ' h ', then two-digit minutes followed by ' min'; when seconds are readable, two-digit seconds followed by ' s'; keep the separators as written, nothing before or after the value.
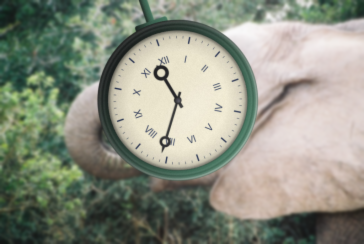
11 h 36 min
